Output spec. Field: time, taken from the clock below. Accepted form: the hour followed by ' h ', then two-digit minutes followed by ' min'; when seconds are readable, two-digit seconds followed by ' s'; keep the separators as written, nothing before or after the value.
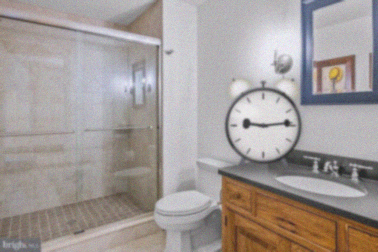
9 h 14 min
